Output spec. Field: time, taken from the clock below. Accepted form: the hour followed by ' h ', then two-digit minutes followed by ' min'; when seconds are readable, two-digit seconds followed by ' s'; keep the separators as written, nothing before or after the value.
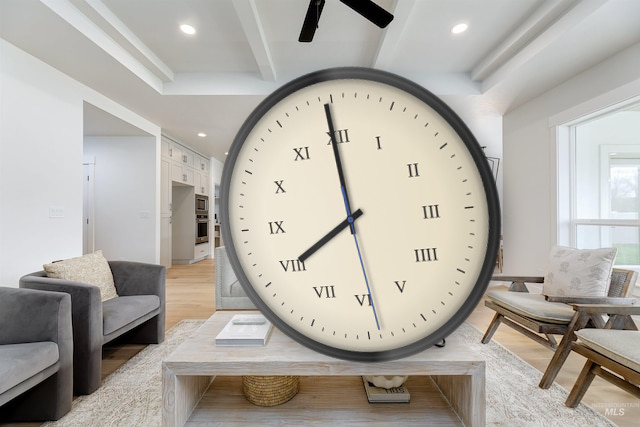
7 h 59 min 29 s
